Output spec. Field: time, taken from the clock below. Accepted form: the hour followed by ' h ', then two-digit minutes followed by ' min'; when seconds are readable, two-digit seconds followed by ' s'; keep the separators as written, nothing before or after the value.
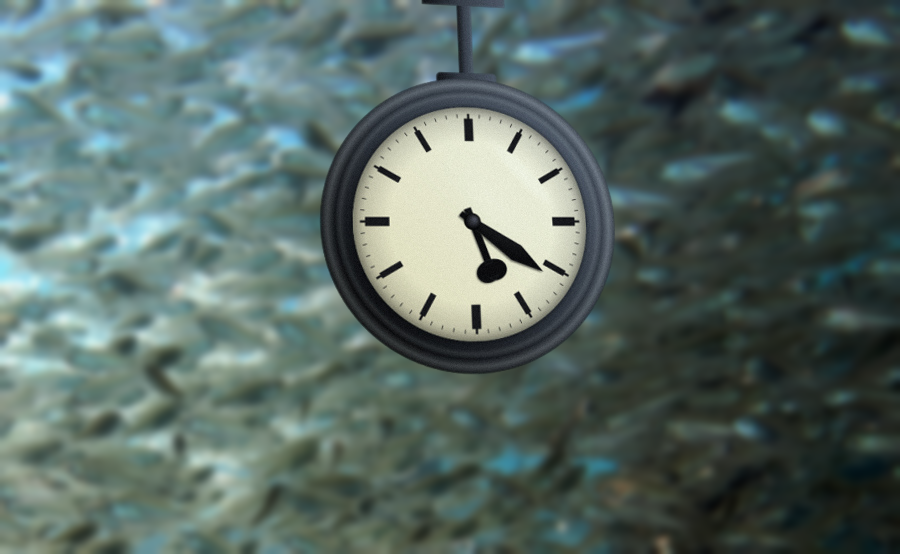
5 h 21 min
